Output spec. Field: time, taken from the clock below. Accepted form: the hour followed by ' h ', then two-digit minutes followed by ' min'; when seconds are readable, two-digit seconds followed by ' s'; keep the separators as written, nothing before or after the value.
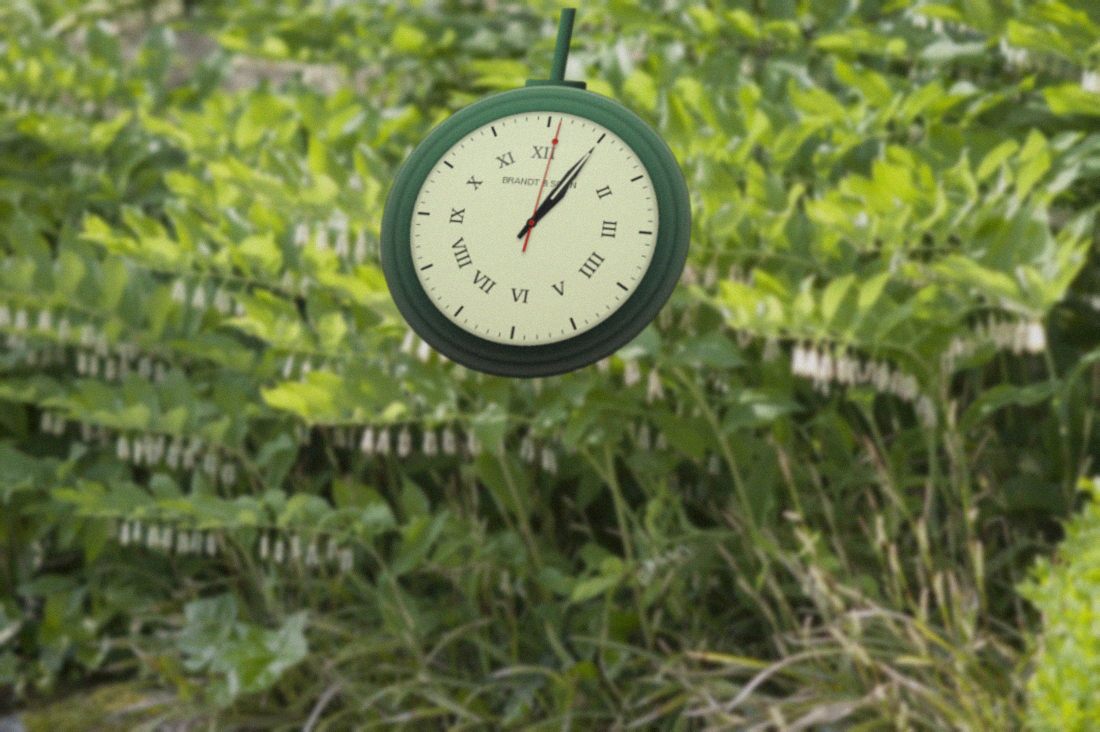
1 h 05 min 01 s
